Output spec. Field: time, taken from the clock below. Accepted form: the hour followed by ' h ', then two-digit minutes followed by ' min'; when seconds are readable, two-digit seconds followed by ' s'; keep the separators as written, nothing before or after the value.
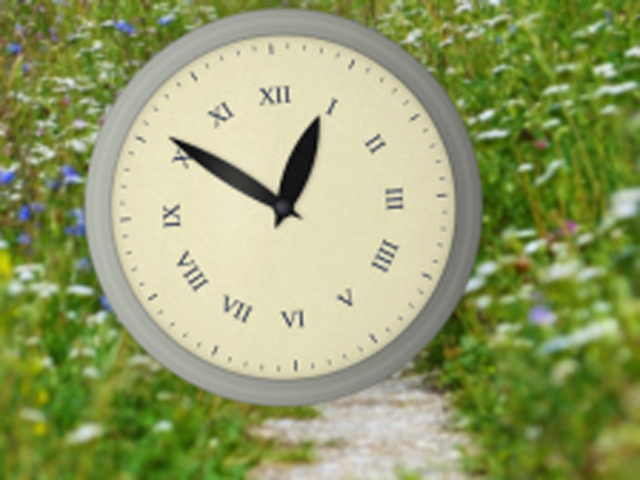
12 h 51 min
